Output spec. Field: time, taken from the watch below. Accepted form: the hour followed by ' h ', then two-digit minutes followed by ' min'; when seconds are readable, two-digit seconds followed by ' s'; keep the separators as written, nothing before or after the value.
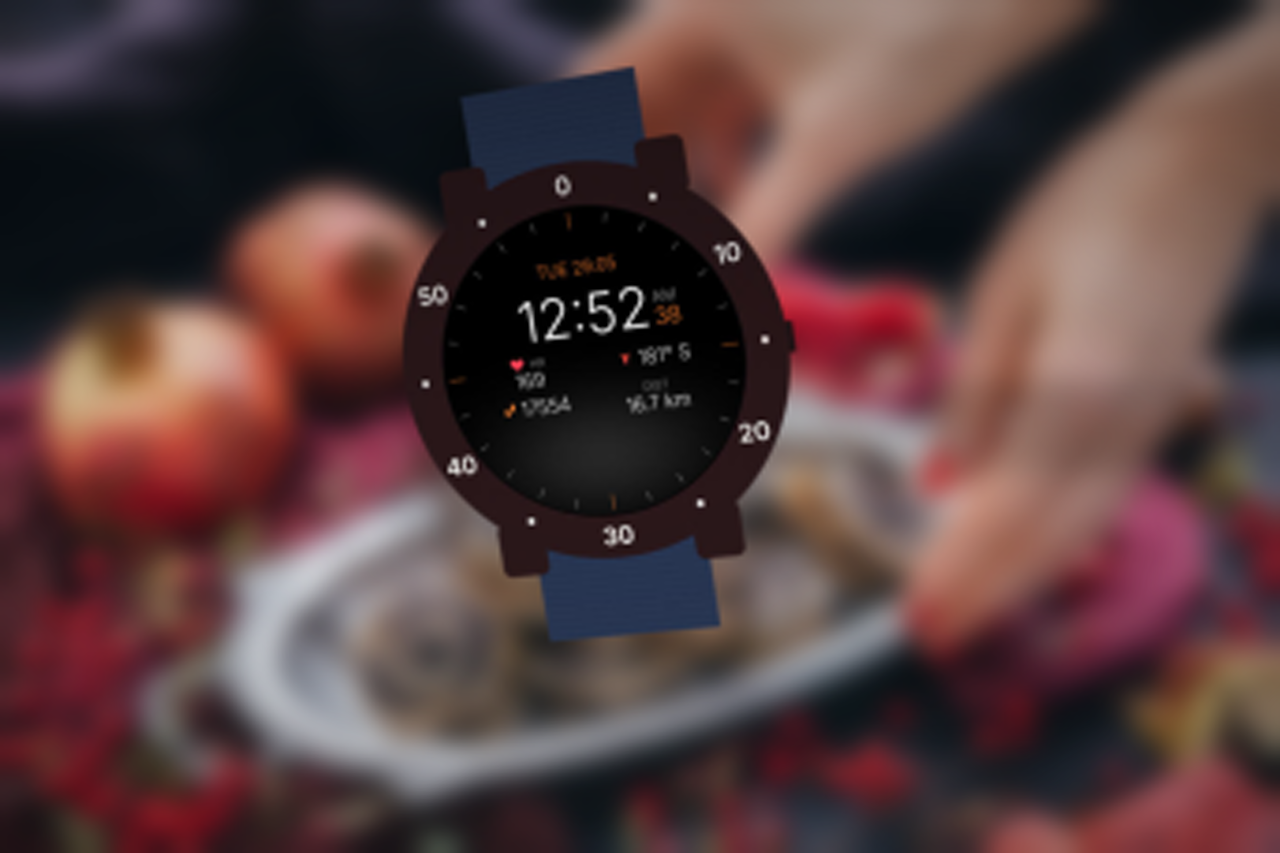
12 h 52 min
